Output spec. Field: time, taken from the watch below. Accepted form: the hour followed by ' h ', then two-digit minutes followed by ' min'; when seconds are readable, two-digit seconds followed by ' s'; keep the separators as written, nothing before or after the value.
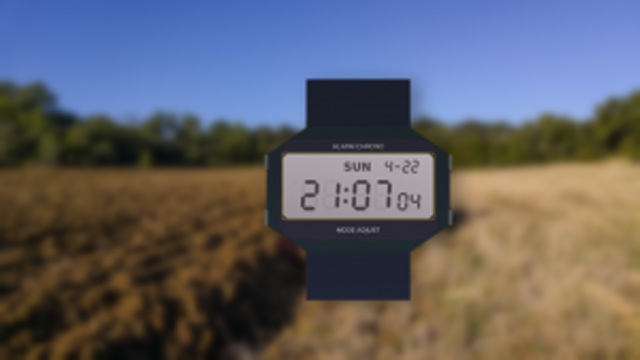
21 h 07 min 04 s
